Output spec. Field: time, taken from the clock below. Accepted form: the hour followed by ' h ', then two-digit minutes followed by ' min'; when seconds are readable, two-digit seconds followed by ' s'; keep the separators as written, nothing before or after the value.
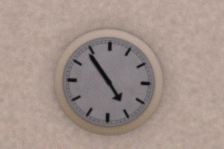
4 h 54 min
